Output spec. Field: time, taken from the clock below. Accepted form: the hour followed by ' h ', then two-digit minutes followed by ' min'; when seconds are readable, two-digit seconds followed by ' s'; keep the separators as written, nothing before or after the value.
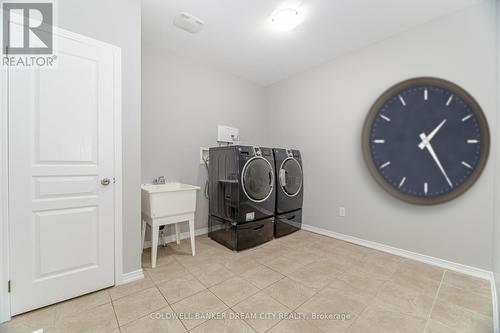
1 h 25 min
